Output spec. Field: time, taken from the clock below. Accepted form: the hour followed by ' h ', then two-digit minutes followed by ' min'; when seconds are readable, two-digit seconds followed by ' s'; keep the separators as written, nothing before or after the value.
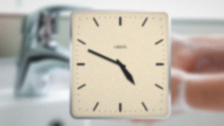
4 h 49 min
